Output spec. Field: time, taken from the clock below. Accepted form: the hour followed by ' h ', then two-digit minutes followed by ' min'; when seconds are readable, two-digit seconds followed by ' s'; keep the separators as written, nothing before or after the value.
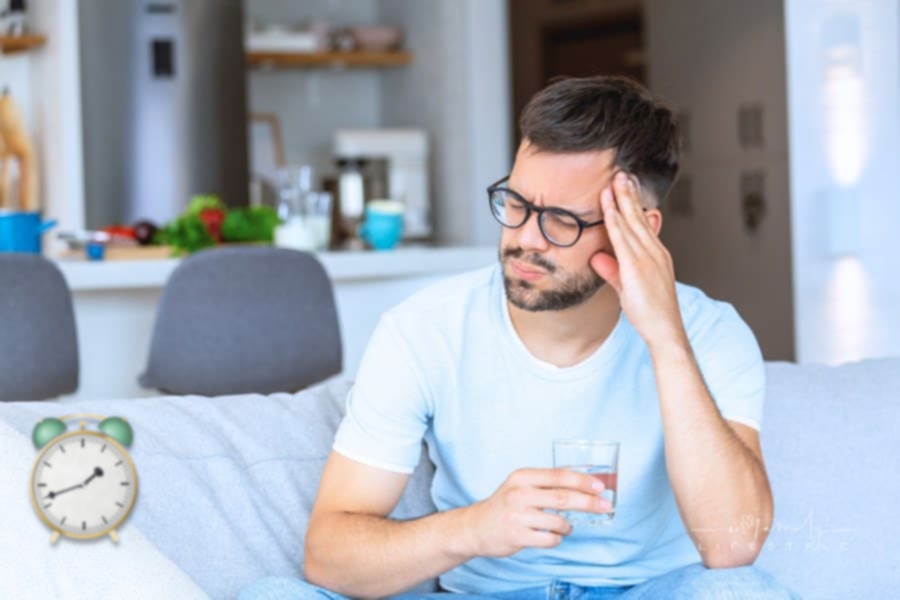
1 h 42 min
